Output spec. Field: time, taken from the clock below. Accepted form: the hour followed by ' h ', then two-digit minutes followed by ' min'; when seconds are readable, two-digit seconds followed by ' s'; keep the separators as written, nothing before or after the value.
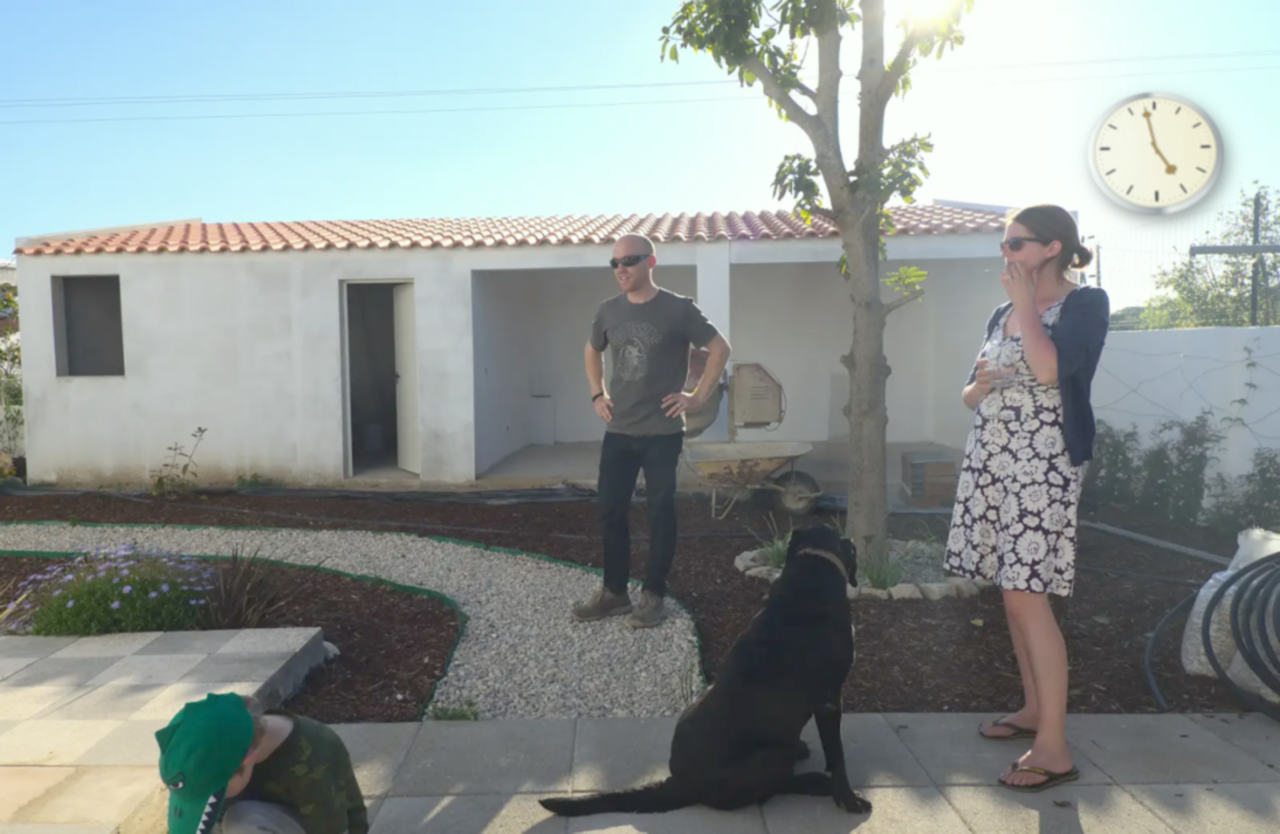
4 h 58 min
